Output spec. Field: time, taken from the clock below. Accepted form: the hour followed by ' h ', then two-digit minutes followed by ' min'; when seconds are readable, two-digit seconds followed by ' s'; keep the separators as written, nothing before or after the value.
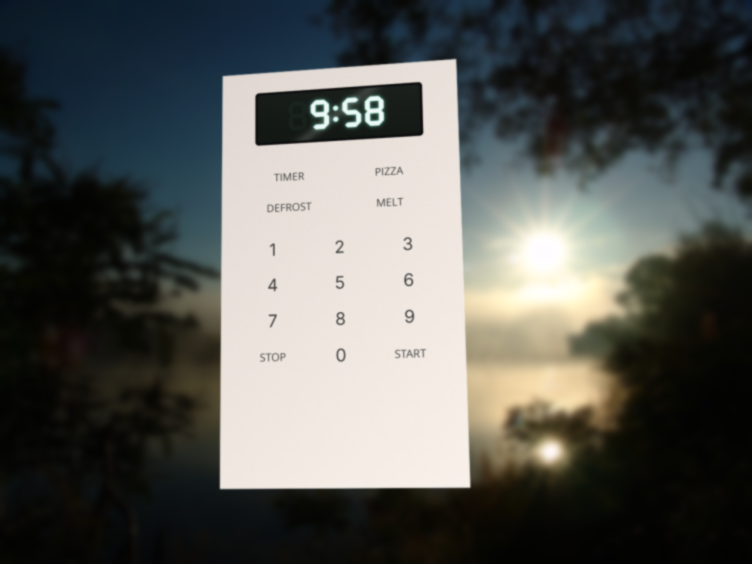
9 h 58 min
